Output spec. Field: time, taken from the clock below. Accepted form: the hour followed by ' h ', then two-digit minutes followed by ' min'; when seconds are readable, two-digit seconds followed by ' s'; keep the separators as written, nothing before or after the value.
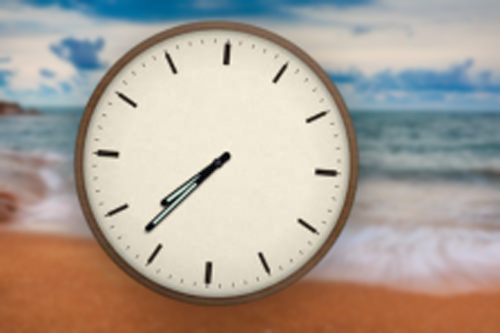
7 h 37 min
